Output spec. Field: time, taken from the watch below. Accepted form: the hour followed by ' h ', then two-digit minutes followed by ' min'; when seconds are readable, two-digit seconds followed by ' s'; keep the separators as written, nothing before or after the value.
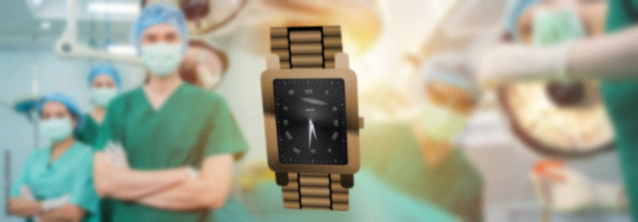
5 h 31 min
